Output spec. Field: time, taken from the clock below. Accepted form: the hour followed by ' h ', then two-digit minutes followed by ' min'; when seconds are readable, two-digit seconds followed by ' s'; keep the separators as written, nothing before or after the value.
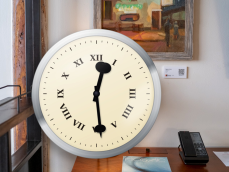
12 h 29 min
